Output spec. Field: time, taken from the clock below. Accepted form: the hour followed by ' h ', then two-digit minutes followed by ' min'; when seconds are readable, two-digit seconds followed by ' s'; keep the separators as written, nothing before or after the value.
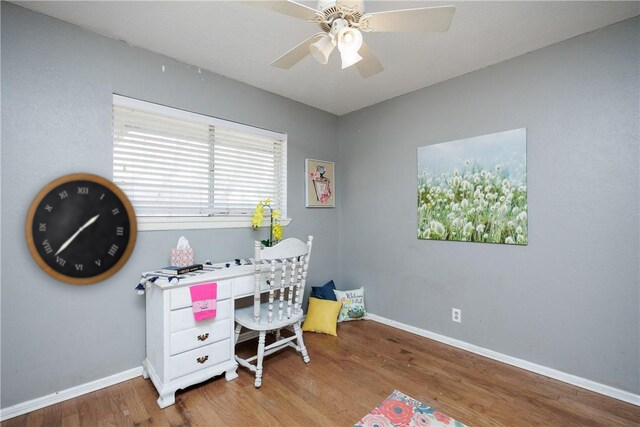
1 h 37 min
